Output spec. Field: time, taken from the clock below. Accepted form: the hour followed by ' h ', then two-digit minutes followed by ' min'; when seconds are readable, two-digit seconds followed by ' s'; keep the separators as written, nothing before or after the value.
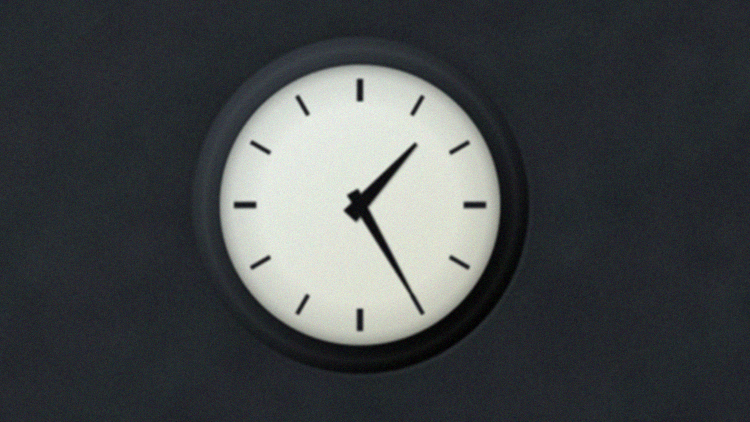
1 h 25 min
